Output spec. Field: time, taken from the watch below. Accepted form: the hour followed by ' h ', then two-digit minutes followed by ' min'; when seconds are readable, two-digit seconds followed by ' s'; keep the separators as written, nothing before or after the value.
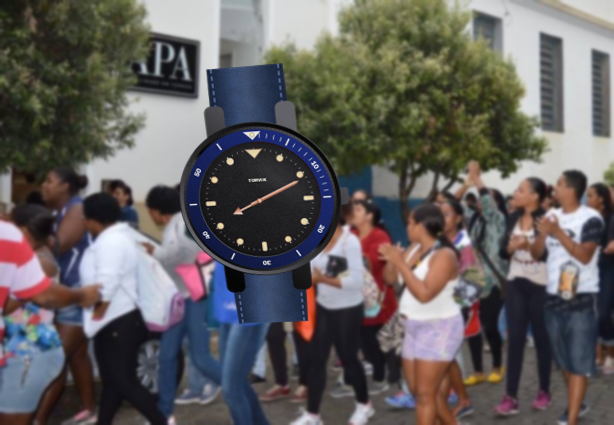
8 h 11 min
